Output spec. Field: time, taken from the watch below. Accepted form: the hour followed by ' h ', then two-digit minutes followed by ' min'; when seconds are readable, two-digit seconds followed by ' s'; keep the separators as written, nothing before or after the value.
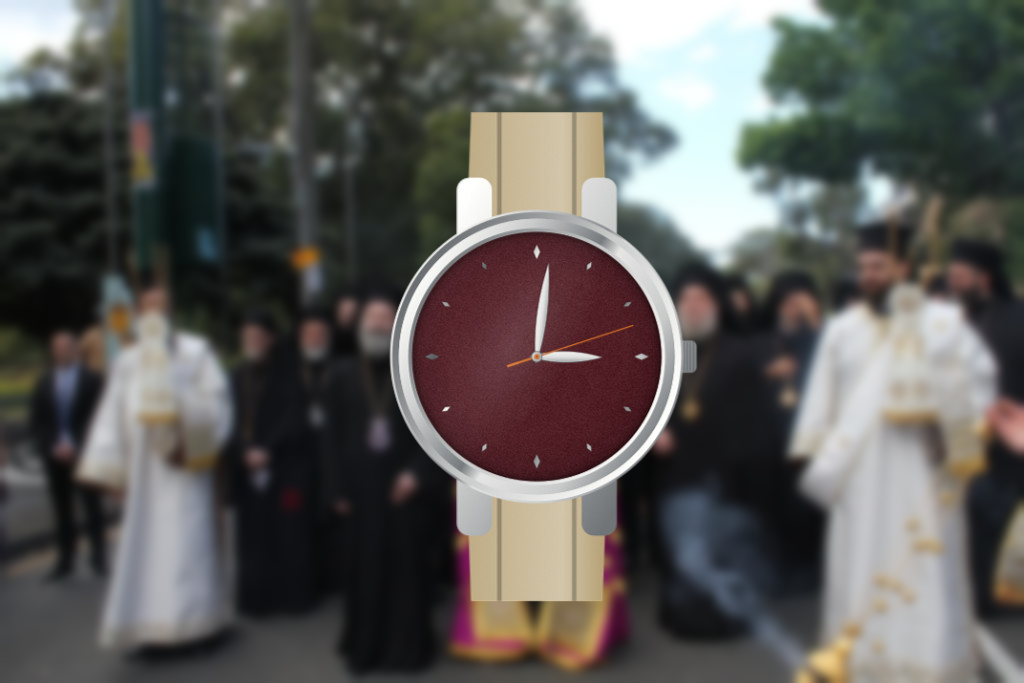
3 h 01 min 12 s
